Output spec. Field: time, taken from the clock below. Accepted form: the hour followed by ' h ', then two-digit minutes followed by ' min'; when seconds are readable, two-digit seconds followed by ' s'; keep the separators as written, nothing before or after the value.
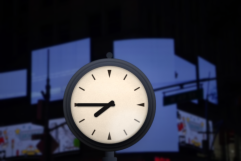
7 h 45 min
